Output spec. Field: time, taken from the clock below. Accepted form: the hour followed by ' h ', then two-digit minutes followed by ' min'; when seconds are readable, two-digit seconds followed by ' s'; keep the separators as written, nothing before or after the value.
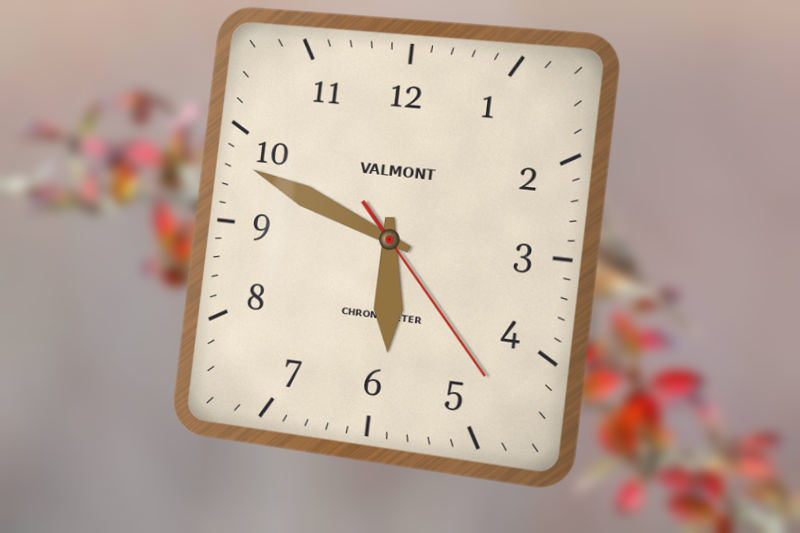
5 h 48 min 23 s
